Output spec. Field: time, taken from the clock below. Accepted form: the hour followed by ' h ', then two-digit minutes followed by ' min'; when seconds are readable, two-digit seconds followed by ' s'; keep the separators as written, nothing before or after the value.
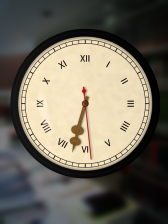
6 h 32 min 29 s
